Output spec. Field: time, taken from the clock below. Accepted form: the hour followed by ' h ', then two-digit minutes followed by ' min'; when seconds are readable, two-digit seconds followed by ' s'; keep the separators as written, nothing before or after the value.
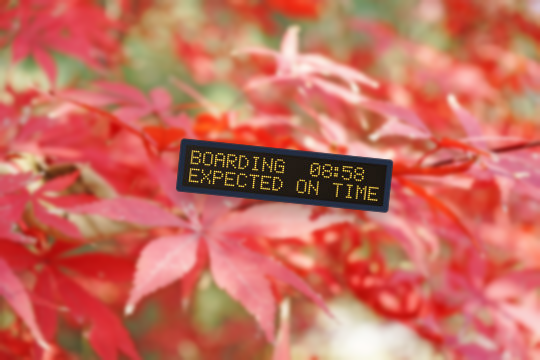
8 h 58 min
